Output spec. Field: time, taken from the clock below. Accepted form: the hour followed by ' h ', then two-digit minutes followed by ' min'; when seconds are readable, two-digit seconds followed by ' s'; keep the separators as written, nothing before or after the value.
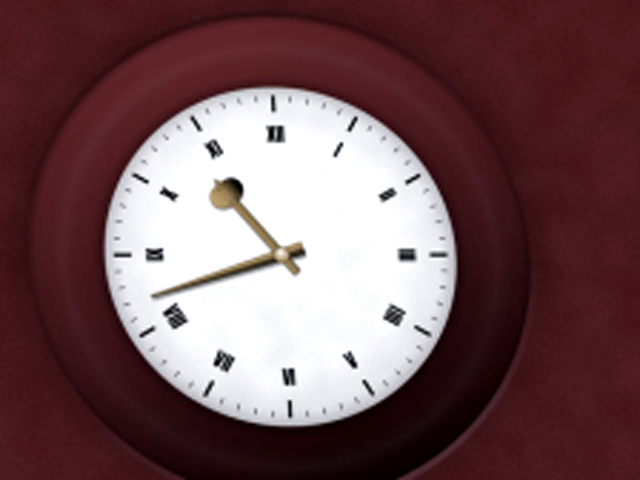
10 h 42 min
